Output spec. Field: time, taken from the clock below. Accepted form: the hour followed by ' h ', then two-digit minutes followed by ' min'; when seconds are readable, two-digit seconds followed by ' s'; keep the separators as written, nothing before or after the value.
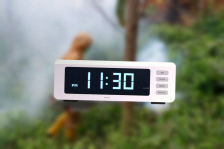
11 h 30 min
